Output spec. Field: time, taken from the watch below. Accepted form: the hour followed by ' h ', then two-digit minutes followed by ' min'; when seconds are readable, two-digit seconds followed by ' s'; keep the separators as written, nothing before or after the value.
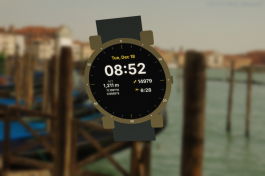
8 h 52 min
